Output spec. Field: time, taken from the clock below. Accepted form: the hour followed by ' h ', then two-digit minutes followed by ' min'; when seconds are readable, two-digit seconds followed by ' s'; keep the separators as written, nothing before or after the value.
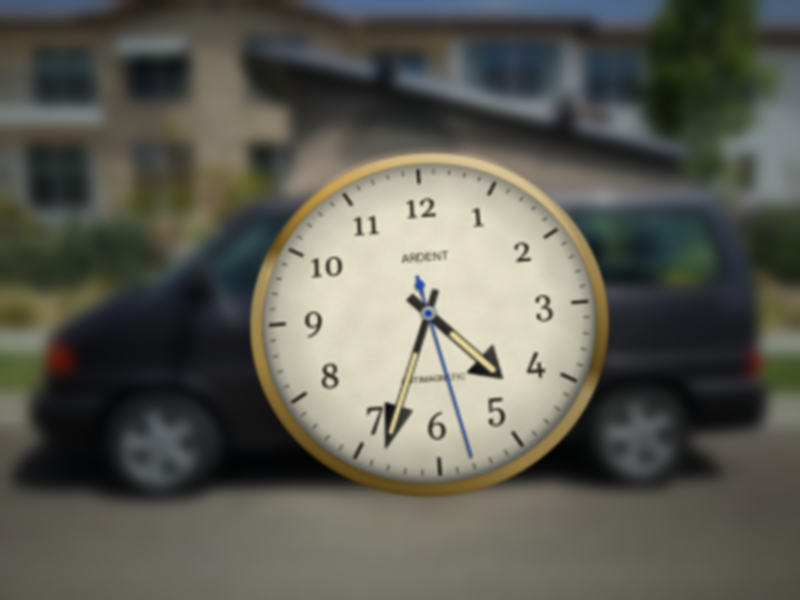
4 h 33 min 28 s
